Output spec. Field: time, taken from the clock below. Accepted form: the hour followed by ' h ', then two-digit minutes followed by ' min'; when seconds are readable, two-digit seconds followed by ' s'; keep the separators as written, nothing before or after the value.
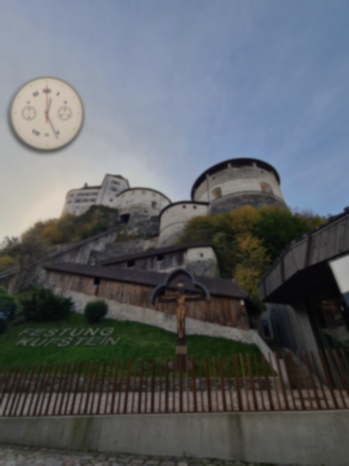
12 h 26 min
